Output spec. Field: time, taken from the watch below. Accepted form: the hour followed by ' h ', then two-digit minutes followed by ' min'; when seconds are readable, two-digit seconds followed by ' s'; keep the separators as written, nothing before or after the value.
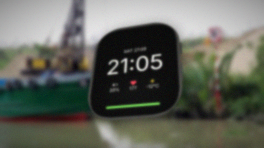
21 h 05 min
